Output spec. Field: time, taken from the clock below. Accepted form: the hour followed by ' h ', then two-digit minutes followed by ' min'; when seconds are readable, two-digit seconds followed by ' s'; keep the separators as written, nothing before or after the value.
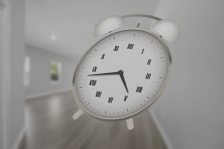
4 h 43 min
